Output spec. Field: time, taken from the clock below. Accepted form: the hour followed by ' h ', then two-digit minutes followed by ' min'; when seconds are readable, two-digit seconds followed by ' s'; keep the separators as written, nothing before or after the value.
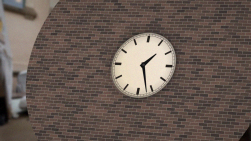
1 h 27 min
